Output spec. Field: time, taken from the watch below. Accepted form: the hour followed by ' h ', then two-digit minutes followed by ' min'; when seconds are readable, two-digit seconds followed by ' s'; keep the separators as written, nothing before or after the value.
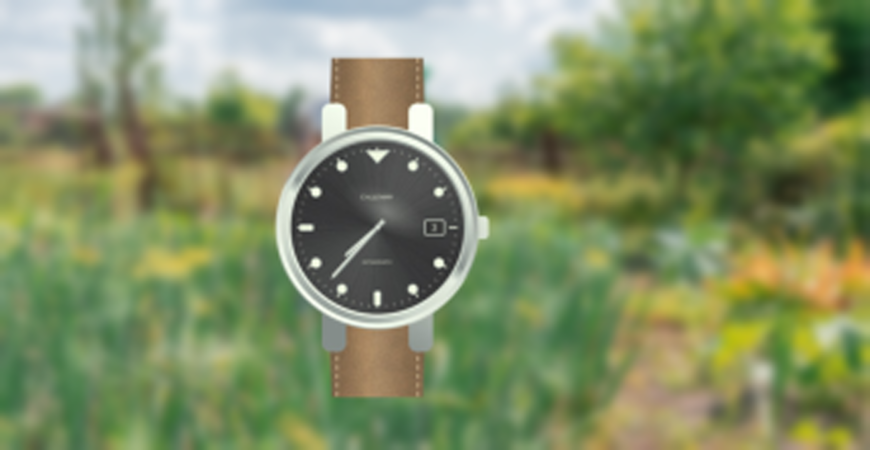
7 h 37 min
